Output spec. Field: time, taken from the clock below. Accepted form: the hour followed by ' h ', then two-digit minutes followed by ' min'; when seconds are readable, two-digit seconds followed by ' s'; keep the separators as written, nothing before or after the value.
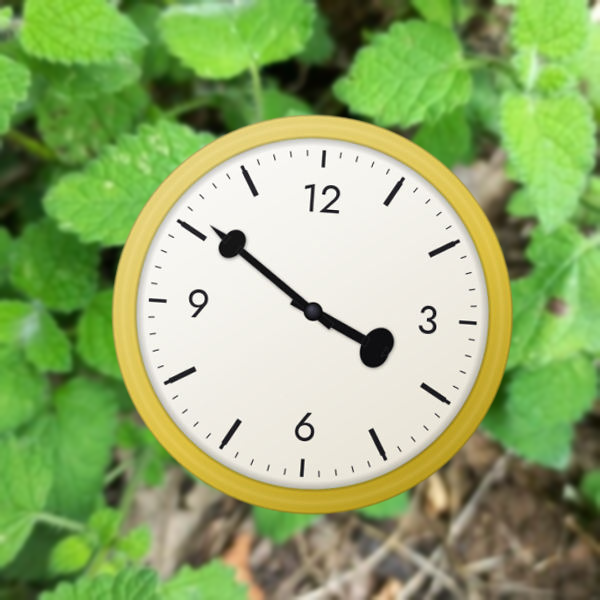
3 h 51 min
